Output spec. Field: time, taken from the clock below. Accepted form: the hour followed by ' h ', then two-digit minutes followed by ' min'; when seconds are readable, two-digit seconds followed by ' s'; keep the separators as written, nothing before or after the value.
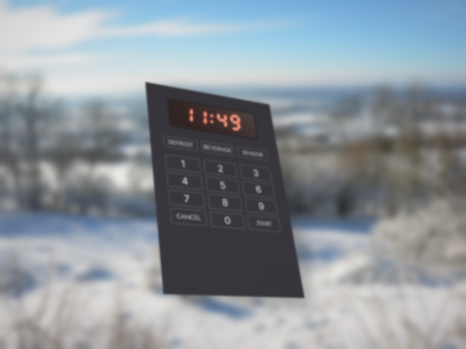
11 h 49 min
